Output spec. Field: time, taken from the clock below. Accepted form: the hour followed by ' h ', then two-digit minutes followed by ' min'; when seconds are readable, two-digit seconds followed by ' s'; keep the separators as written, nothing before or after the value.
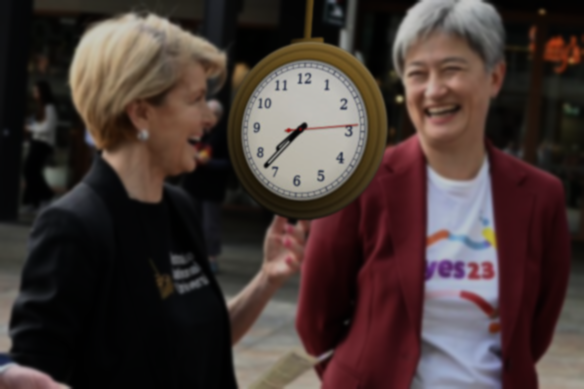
7 h 37 min 14 s
